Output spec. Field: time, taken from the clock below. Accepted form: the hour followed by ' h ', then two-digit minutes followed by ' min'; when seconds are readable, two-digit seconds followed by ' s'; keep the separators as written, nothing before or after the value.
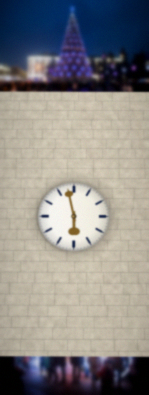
5 h 58 min
